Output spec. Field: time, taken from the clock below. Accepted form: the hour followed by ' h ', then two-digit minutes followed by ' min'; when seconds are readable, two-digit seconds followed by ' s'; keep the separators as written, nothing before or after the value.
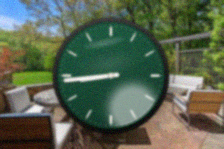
8 h 44 min
